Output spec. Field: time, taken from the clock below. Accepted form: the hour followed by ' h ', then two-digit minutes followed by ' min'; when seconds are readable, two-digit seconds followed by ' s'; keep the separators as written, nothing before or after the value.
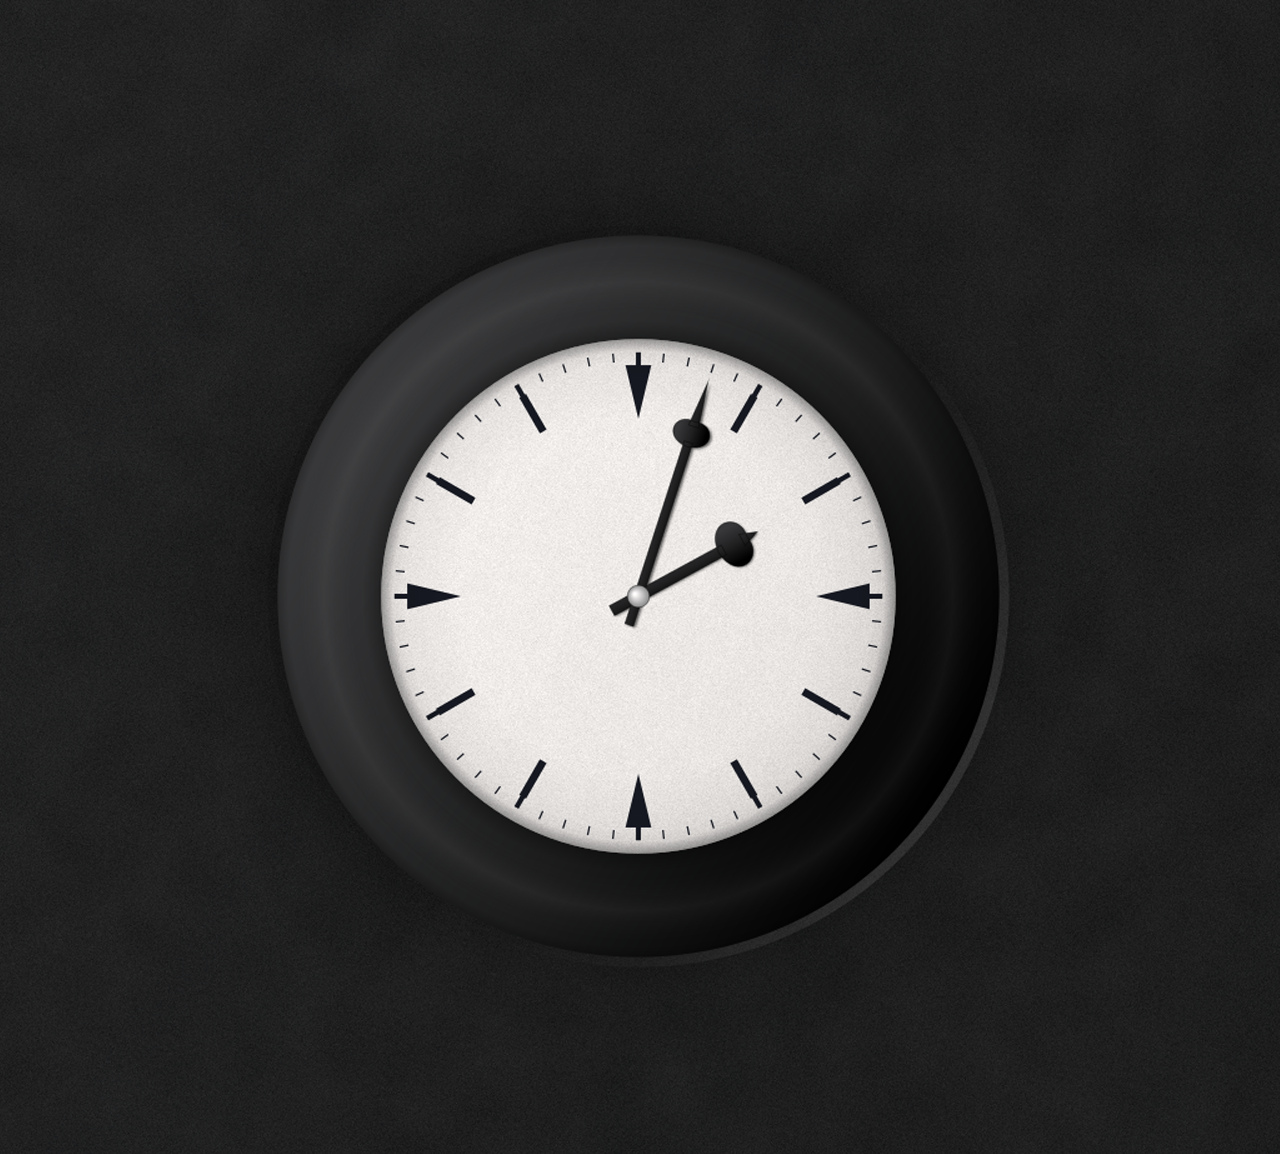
2 h 03 min
